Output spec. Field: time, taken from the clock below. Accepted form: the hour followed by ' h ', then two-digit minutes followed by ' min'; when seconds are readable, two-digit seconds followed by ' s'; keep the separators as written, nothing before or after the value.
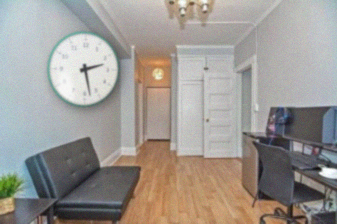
2 h 28 min
